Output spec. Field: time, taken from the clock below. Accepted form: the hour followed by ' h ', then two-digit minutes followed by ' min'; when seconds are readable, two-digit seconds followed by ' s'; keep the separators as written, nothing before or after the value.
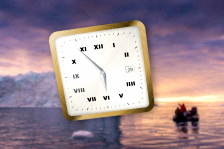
5 h 54 min
